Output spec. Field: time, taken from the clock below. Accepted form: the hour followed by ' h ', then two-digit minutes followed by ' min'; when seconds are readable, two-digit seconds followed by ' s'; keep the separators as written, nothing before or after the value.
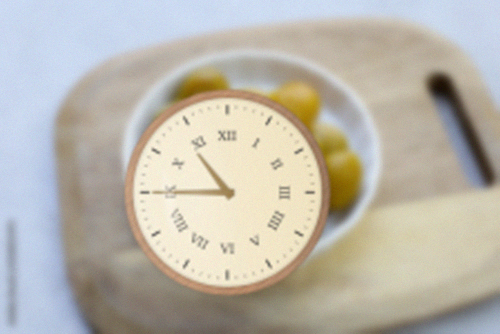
10 h 45 min
